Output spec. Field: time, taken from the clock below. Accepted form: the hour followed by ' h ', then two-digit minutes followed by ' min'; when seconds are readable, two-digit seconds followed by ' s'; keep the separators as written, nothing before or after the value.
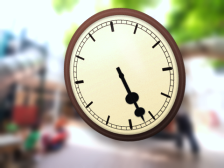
5 h 27 min
